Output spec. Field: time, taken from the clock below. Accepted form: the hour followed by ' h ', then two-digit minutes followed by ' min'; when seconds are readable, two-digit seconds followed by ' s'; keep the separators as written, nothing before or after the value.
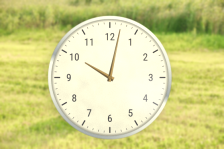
10 h 02 min
